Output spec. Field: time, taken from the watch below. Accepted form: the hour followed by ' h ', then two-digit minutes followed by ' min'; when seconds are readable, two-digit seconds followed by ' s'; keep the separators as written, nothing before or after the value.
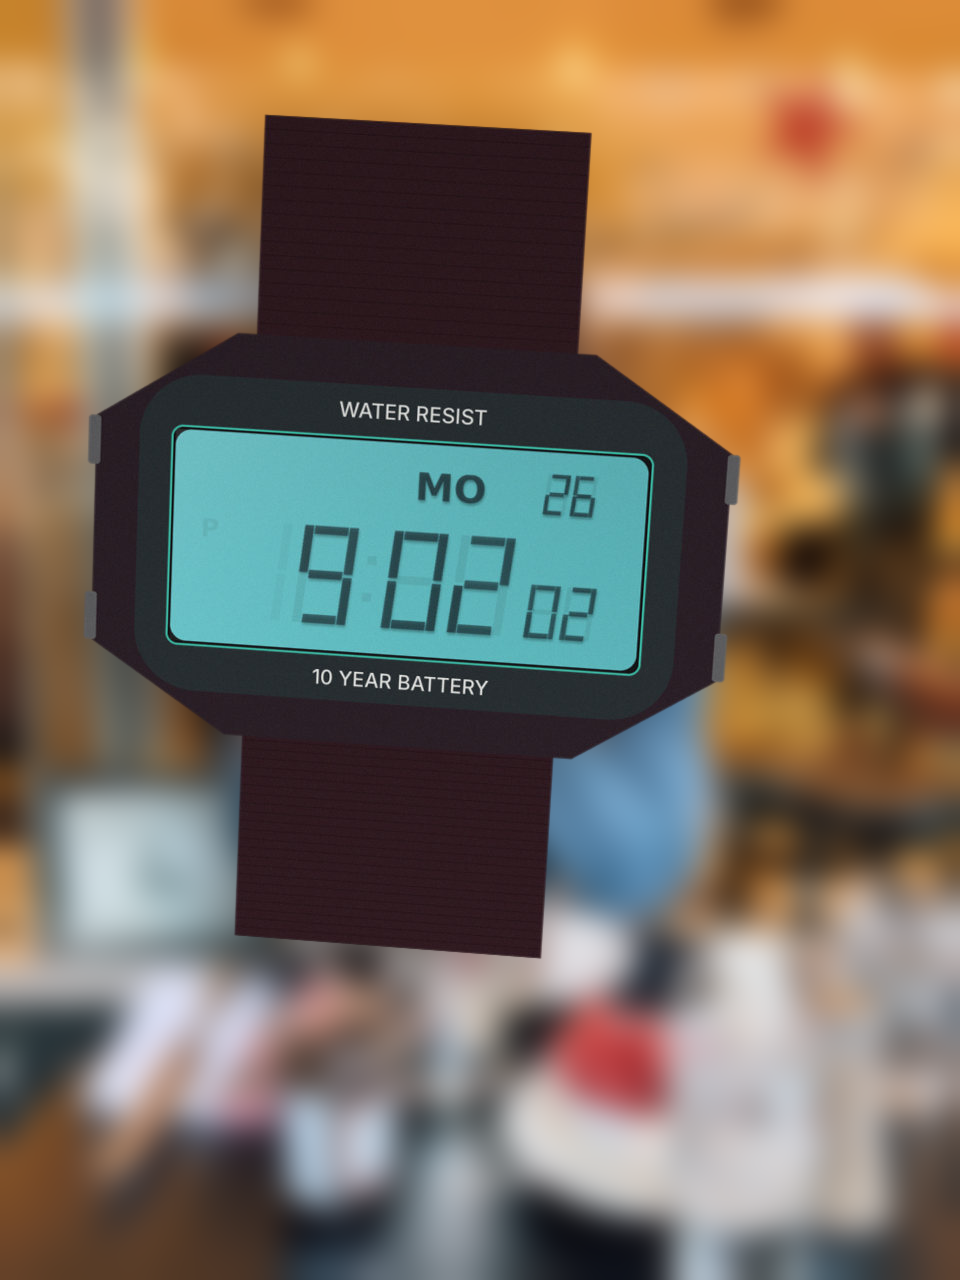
9 h 02 min 02 s
